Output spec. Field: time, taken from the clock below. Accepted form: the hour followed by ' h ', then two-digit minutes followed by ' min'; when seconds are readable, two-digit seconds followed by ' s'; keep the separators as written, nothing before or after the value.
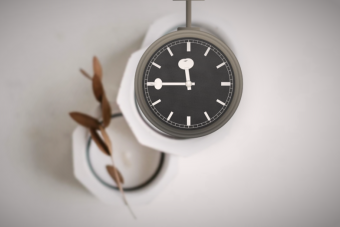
11 h 45 min
